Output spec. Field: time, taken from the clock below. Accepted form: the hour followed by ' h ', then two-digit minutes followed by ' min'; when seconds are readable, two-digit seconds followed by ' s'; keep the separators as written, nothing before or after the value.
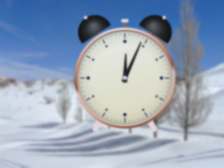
12 h 04 min
